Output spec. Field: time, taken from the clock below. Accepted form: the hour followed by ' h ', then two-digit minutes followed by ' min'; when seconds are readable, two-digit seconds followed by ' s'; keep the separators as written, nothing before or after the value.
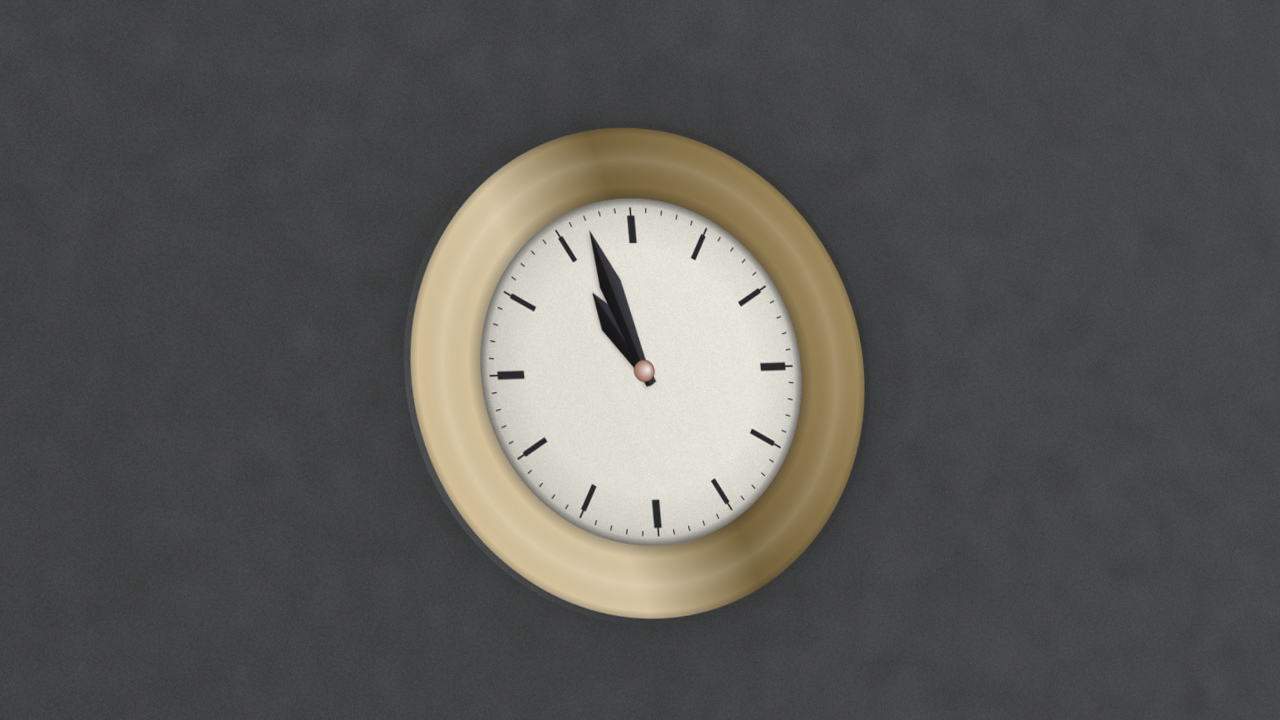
10 h 57 min
